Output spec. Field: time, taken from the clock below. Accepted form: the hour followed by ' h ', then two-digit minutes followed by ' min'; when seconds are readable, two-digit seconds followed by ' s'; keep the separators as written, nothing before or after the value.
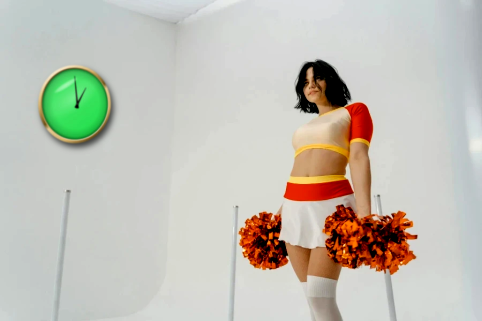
12 h 59 min
